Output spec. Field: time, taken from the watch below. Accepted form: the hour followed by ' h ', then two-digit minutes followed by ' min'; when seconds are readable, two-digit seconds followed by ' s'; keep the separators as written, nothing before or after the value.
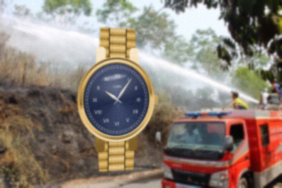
10 h 06 min
